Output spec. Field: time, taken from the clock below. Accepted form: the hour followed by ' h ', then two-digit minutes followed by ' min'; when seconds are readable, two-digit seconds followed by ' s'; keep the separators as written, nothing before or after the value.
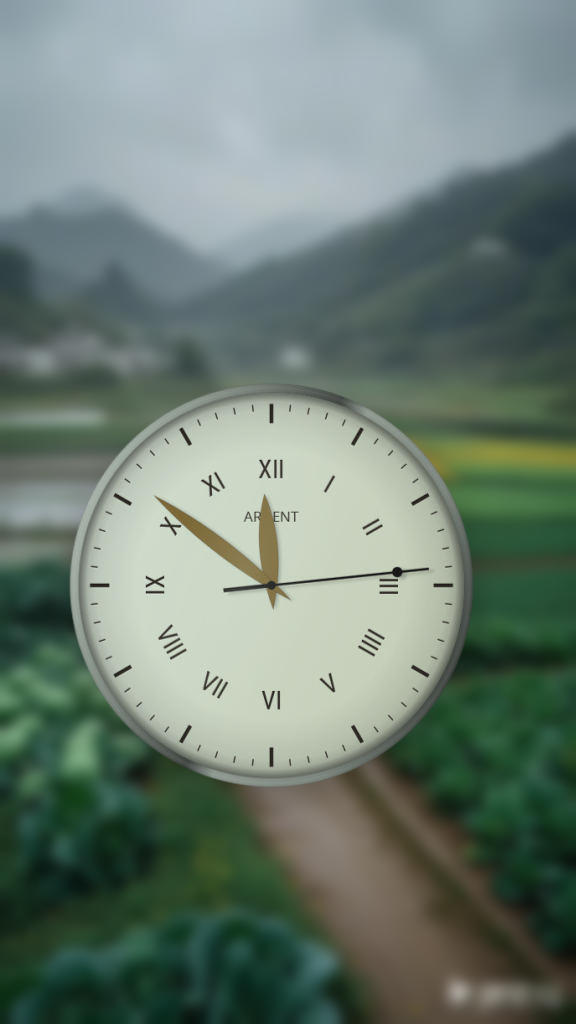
11 h 51 min 14 s
